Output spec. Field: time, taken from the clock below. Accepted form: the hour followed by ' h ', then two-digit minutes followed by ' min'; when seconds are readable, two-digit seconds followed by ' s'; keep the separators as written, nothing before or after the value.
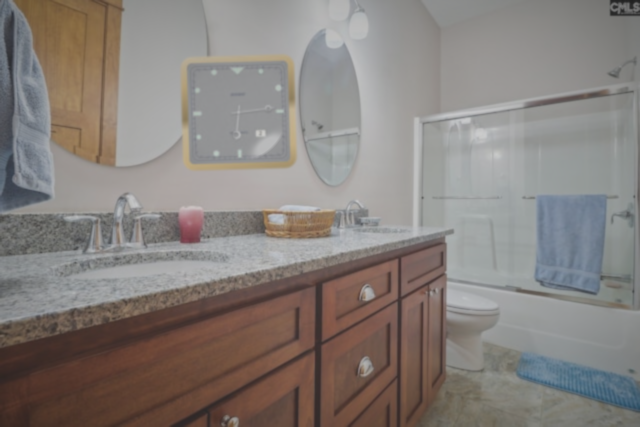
6 h 14 min
